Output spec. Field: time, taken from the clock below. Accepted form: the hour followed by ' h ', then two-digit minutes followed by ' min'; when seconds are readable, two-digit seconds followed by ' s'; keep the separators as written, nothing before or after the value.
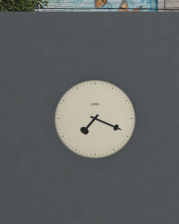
7 h 19 min
